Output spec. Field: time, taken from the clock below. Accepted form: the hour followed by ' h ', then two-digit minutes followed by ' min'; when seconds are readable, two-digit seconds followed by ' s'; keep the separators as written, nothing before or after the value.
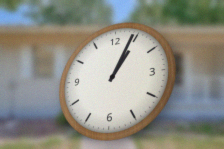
1 h 04 min
